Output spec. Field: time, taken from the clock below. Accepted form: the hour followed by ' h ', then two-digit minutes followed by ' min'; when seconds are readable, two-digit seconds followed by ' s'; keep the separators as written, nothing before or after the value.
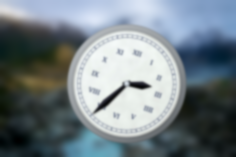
2 h 35 min
